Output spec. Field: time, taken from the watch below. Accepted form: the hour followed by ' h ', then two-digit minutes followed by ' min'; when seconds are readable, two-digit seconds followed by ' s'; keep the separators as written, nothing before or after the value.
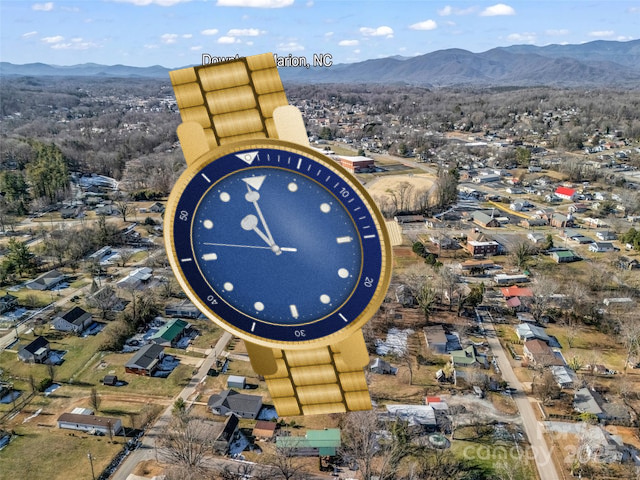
10 h 58 min 47 s
